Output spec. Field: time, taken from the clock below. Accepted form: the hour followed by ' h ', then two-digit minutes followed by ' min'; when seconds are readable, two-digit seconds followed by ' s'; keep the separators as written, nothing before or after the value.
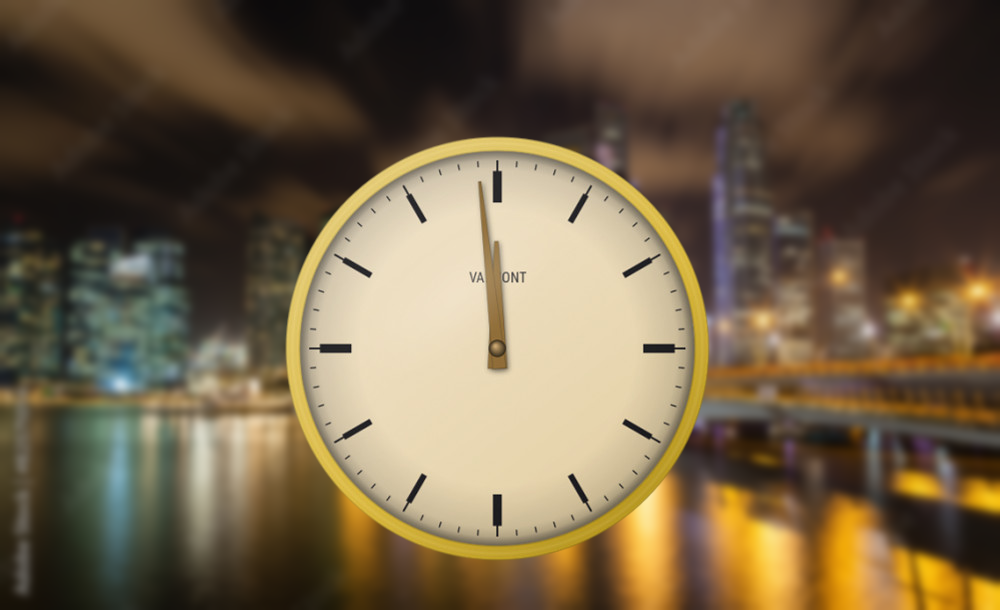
11 h 59 min
